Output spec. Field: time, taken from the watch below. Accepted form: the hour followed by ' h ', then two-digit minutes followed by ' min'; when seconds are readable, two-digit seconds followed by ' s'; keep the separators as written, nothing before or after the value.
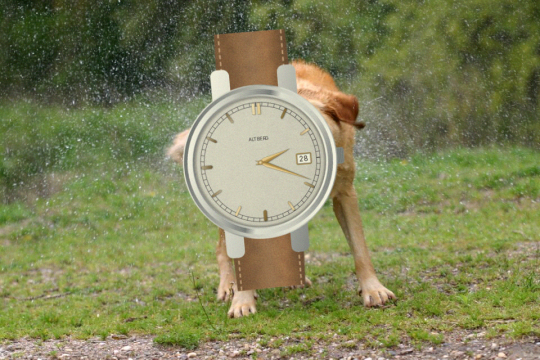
2 h 19 min
